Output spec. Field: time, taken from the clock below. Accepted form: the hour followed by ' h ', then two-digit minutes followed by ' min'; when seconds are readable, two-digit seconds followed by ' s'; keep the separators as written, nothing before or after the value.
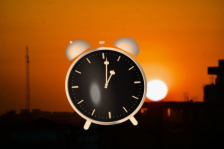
1 h 01 min
